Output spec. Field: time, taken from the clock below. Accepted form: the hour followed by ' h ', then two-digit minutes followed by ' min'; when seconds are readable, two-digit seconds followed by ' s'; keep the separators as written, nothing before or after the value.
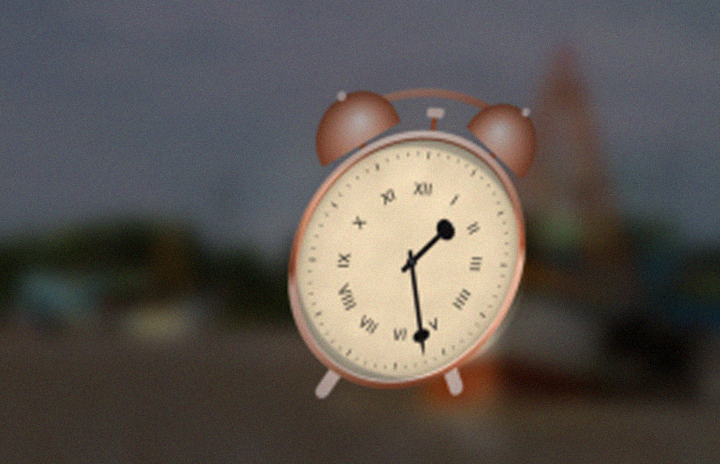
1 h 27 min
